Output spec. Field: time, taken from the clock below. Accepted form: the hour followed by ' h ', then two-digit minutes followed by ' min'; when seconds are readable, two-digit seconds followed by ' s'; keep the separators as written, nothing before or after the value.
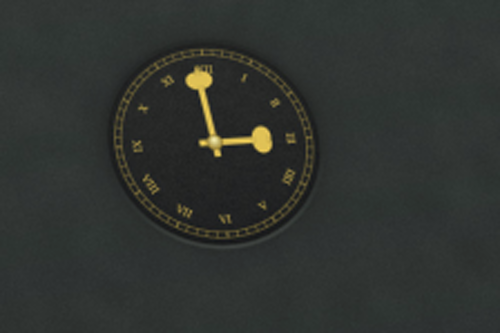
2 h 59 min
